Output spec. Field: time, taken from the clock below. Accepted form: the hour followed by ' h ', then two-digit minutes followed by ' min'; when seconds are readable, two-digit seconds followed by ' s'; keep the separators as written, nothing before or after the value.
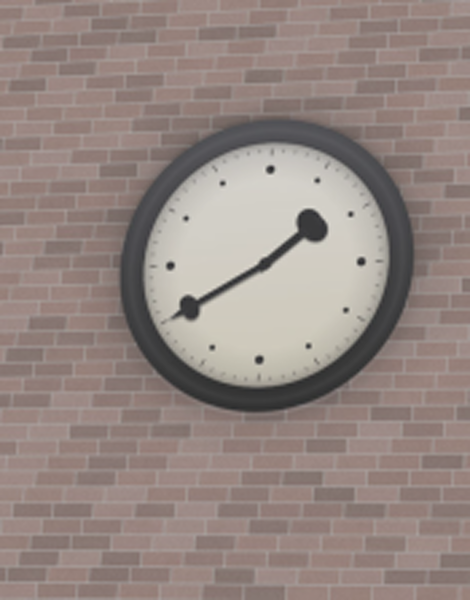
1 h 40 min
